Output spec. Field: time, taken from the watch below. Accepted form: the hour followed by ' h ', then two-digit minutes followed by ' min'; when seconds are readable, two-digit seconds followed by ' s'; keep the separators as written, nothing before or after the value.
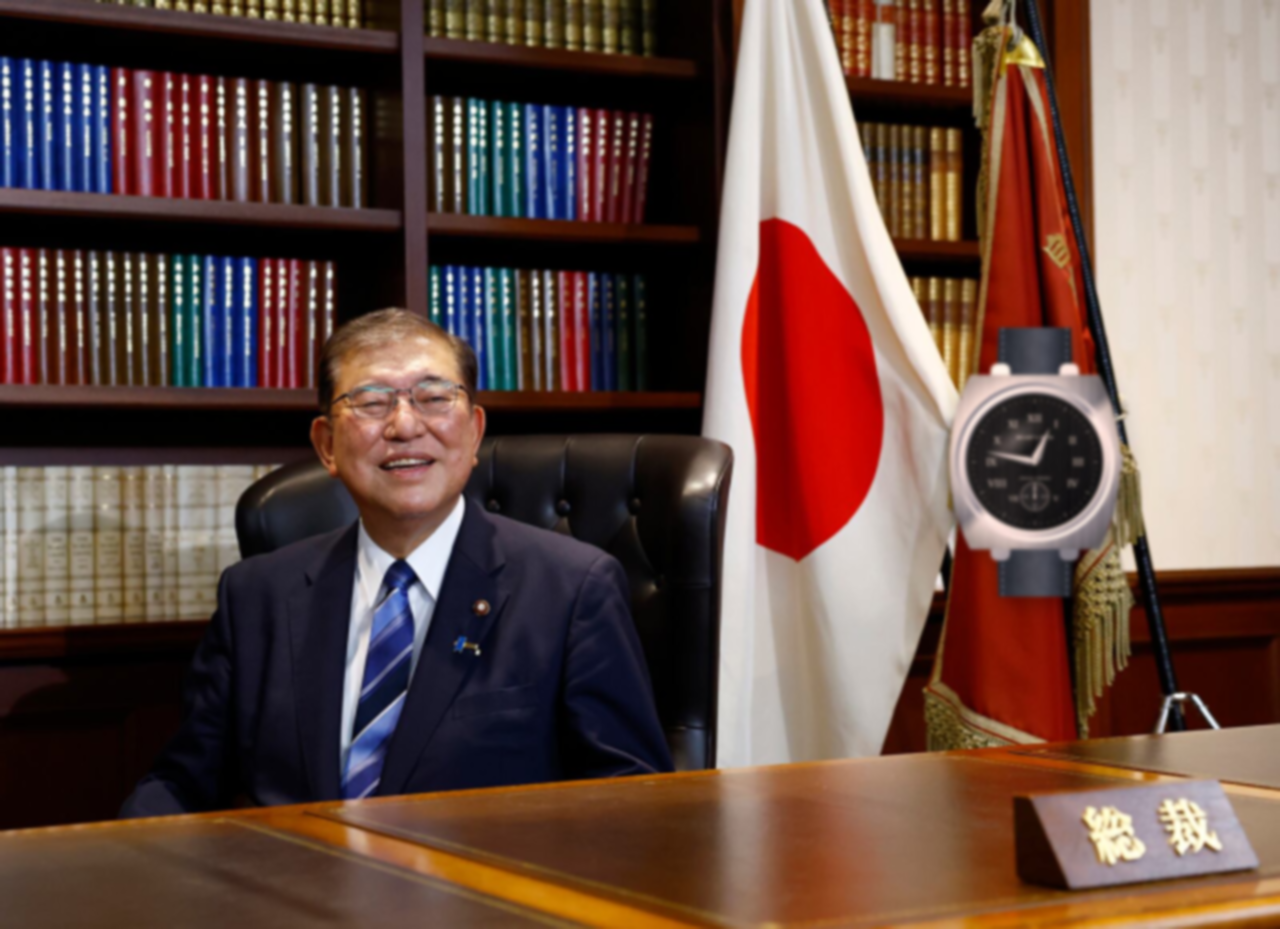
12 h 47 min
